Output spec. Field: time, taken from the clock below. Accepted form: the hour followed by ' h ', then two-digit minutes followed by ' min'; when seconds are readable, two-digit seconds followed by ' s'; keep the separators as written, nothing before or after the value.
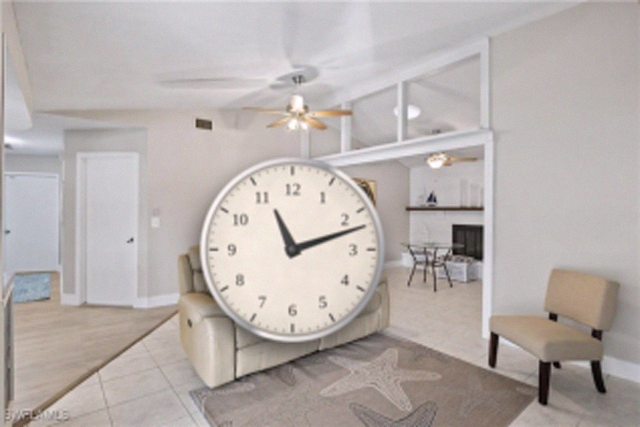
11 h 12 min
